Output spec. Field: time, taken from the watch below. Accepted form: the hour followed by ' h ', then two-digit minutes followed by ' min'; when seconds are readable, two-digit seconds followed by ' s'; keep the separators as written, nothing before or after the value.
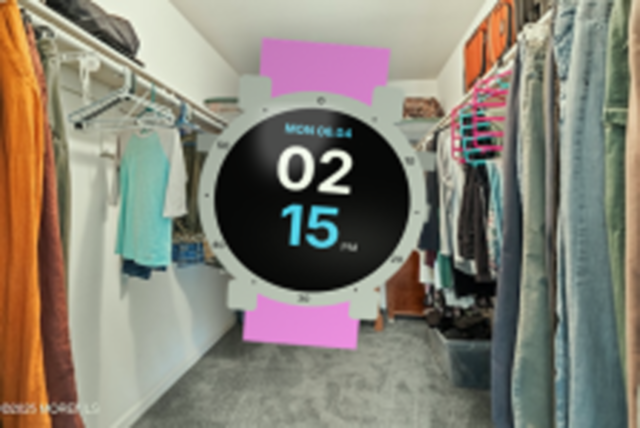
2 h 15 min
